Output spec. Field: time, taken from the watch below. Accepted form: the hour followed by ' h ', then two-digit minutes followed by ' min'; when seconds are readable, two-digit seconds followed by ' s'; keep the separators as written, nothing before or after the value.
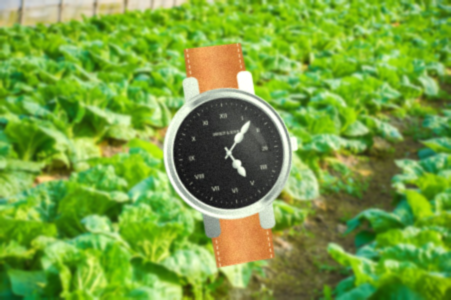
5 h 07 min
